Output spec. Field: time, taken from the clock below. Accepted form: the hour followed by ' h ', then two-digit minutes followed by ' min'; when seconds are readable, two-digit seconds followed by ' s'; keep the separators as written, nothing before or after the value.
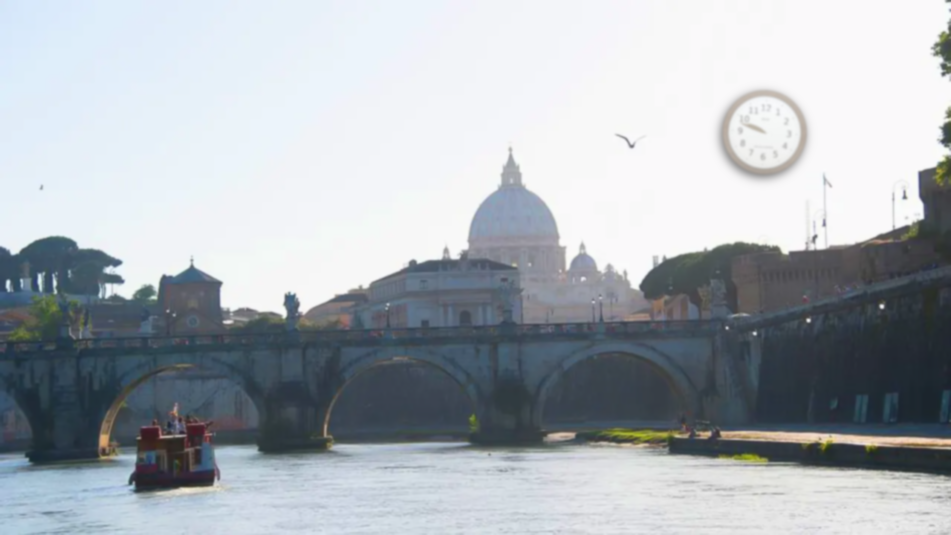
9 h 48 min
